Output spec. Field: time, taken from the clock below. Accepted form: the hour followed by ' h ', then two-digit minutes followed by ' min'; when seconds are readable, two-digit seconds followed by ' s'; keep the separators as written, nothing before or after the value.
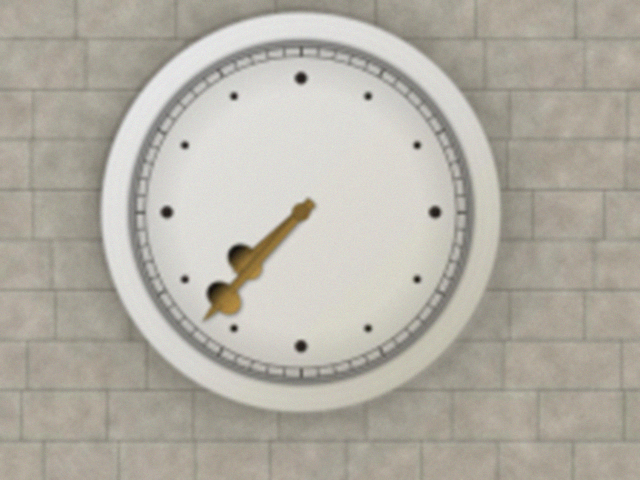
7 h 37 min
